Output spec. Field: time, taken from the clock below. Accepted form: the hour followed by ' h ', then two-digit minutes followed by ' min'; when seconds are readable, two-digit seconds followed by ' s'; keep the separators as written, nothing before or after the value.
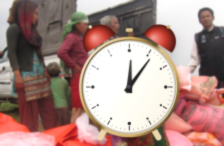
12 h 06 min
